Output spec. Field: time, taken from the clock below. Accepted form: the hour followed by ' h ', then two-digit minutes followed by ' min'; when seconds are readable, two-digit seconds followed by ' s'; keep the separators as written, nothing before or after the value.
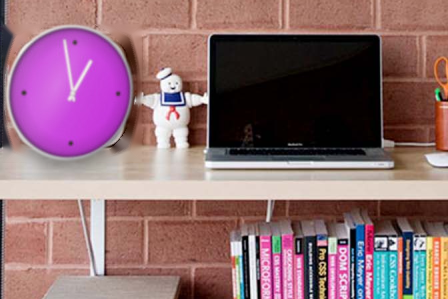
12 h 58 min
